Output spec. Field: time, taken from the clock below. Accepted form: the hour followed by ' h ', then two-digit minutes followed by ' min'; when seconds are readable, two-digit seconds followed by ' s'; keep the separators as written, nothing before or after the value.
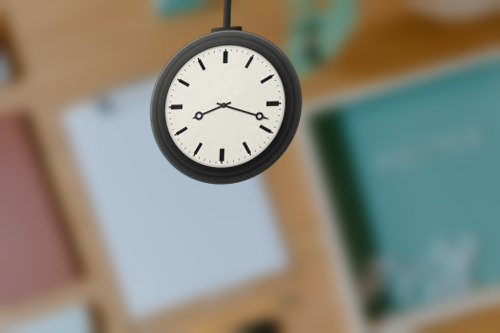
8 h 18 min
